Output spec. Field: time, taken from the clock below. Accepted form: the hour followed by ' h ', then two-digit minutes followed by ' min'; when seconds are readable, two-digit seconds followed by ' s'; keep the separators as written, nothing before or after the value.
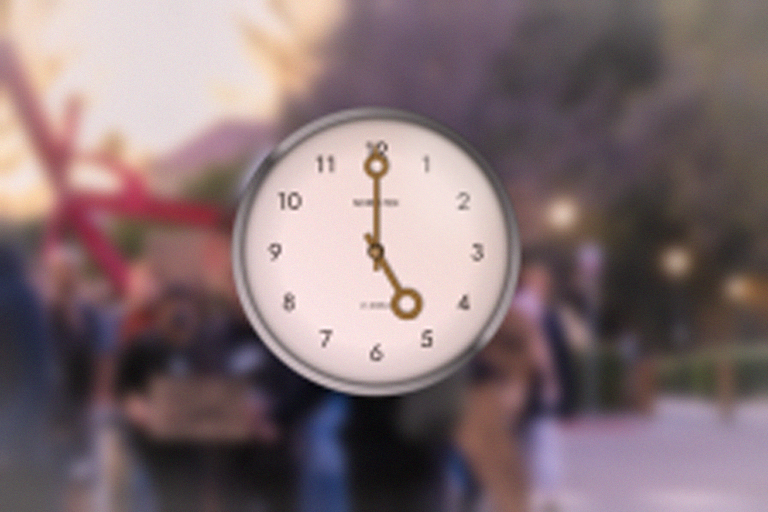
5 h 00 min
